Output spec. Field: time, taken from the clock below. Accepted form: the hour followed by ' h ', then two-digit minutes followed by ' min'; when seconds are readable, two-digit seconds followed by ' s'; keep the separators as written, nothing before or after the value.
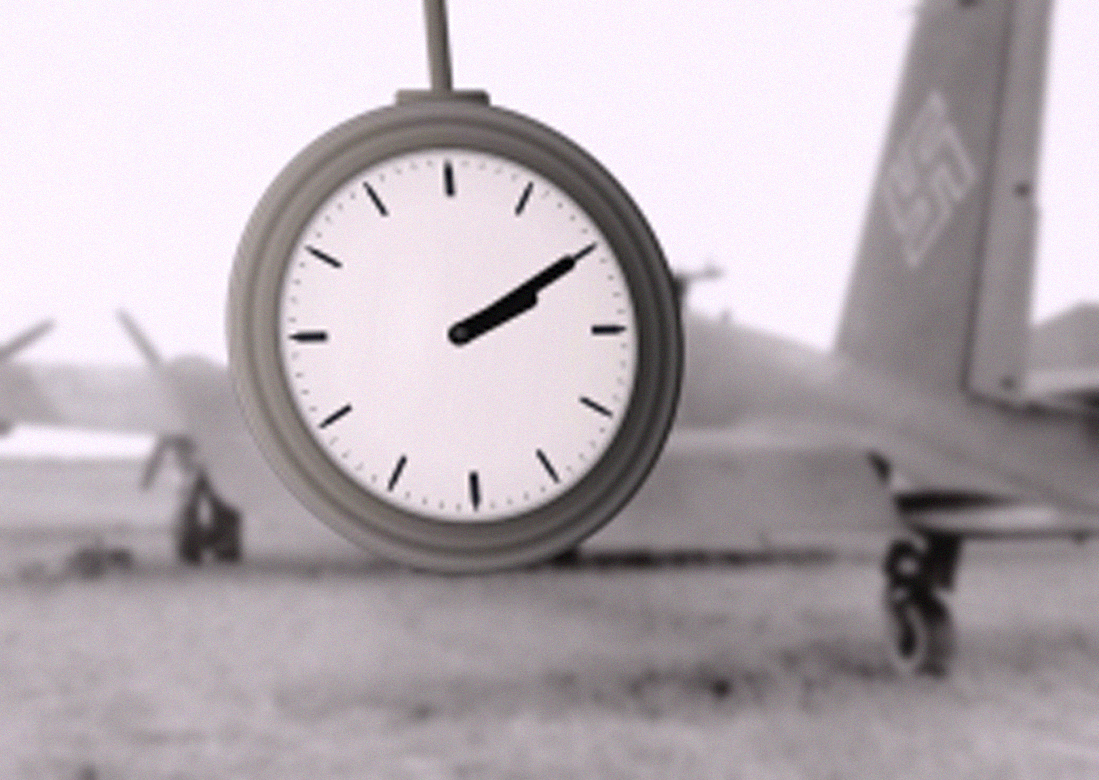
2 h 10 min
